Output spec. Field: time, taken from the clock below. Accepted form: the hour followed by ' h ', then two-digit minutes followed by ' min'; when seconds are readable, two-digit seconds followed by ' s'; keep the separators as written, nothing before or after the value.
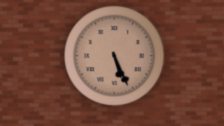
5 h 26 min
